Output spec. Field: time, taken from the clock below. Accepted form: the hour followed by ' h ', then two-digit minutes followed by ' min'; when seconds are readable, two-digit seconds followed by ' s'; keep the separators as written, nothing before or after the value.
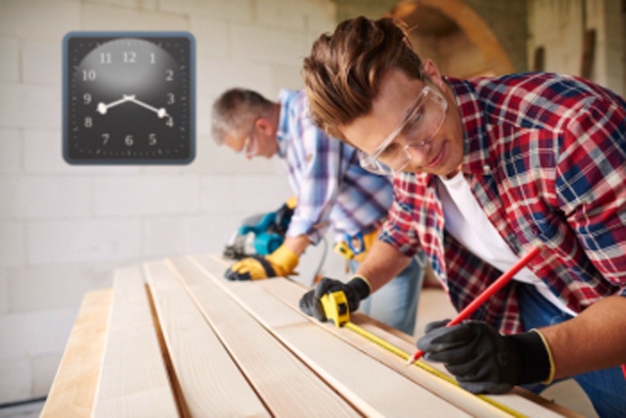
8 h 19 min
